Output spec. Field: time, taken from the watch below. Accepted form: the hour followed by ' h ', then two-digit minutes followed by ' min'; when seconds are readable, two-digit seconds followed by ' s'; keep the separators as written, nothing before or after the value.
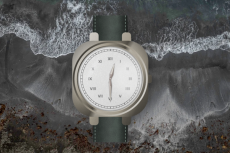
12 h 30 min
